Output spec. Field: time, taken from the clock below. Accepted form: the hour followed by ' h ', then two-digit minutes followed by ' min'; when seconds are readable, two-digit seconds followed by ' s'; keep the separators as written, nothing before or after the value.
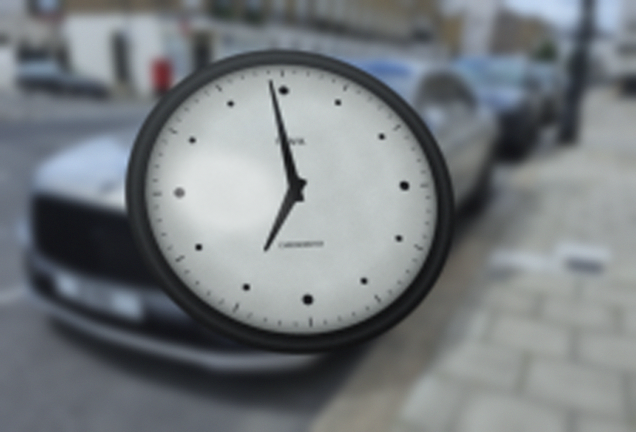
6 h 59 min
